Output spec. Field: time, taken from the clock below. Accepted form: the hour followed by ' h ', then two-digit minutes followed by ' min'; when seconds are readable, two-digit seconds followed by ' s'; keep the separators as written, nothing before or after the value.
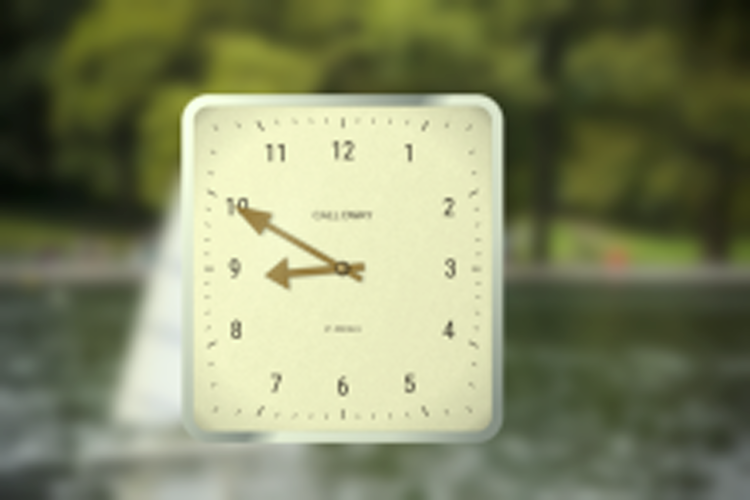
8 h 50 min
